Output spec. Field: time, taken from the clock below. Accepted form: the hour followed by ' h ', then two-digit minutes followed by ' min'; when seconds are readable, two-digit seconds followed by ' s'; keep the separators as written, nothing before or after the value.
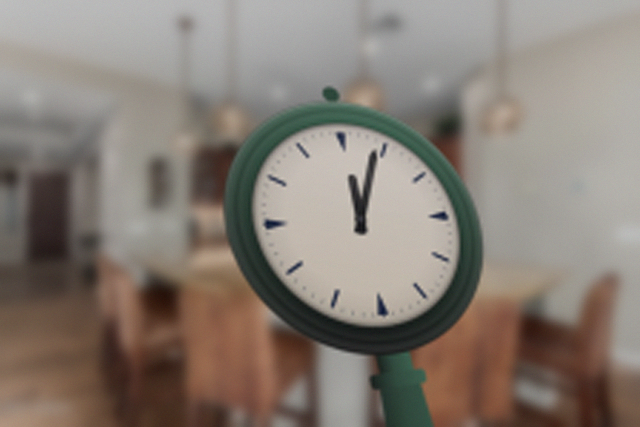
12 h 04 min
